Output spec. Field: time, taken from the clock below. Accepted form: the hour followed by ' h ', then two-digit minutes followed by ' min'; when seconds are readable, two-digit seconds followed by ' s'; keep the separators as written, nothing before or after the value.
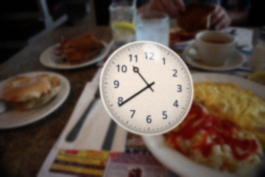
10 h 39 min
